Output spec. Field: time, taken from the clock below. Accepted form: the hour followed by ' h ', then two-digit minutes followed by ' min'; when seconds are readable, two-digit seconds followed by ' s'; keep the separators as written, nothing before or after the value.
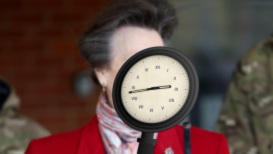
2 h 43 min
